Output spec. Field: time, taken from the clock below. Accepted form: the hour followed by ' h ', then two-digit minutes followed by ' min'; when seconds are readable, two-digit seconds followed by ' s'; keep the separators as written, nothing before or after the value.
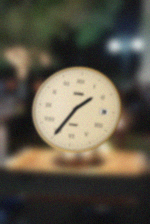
1 h 35 min
